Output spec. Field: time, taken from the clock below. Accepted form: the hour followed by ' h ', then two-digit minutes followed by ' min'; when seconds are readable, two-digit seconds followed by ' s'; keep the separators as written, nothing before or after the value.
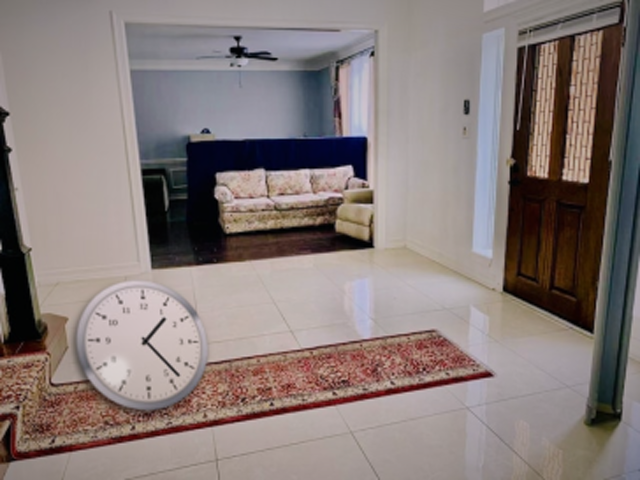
1 h 23 min
